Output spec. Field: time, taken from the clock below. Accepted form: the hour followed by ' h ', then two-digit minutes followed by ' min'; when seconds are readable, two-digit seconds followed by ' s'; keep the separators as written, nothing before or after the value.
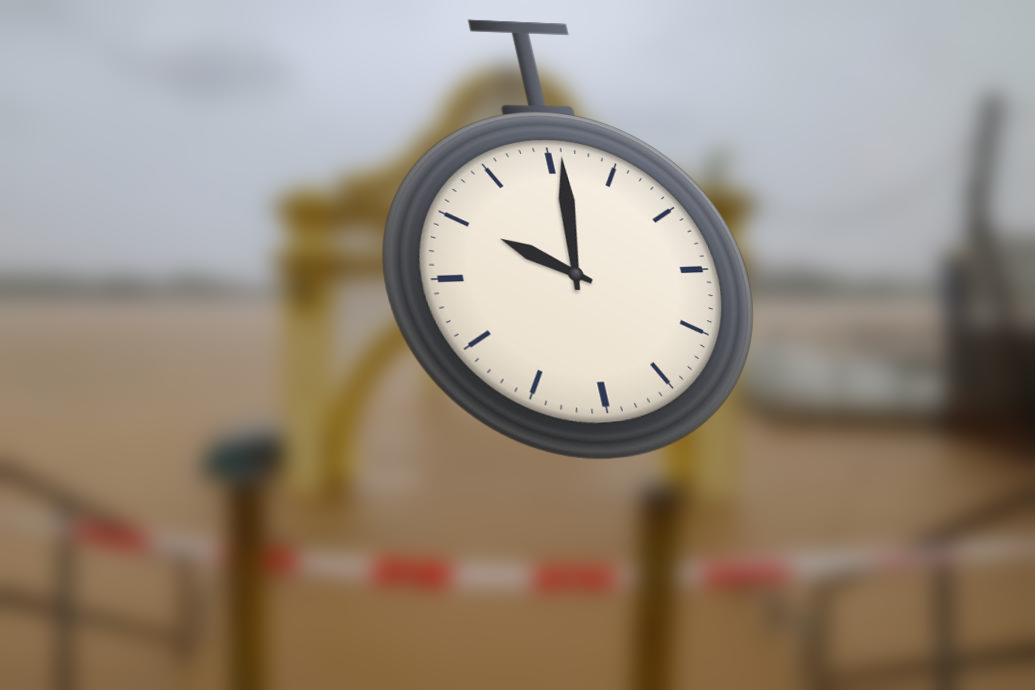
10 h 01 min
